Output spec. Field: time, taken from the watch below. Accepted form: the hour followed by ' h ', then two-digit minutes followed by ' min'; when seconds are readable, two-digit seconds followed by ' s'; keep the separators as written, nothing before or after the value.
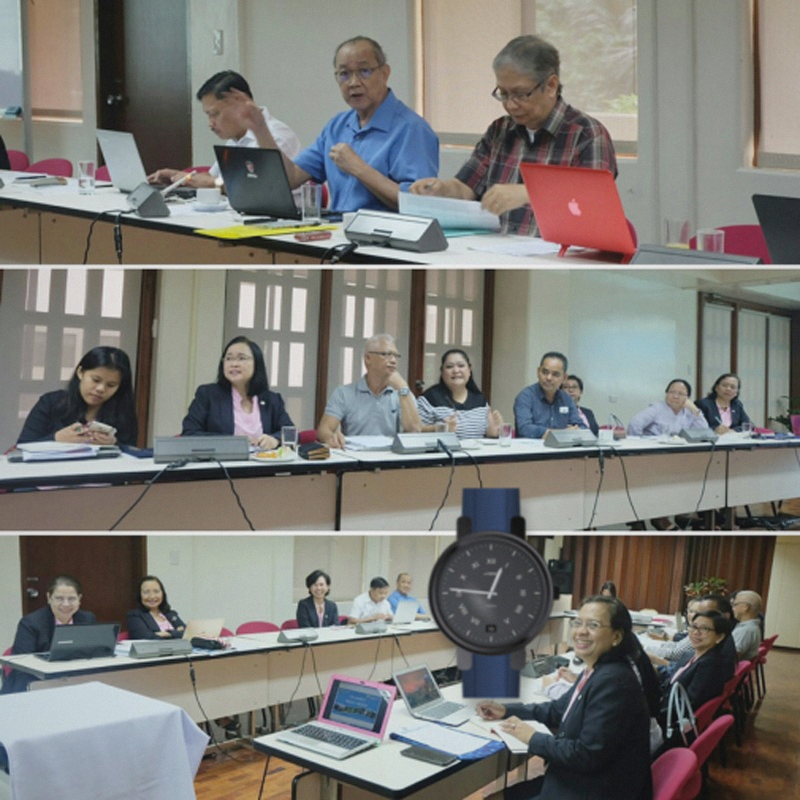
12 h 46 min
